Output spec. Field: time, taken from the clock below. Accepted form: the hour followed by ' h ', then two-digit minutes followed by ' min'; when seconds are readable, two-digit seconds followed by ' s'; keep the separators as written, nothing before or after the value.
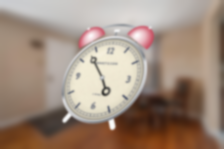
4 h 53 min
